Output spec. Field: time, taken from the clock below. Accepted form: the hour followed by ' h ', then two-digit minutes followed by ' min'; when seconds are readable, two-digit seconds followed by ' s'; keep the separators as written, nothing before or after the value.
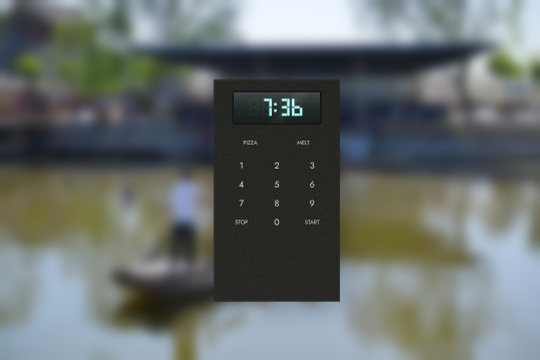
7 h 36 min
